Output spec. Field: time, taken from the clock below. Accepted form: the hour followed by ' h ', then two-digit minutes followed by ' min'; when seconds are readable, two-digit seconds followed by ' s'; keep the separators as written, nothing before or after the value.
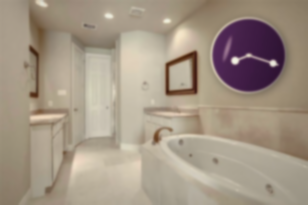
8 h 18 min
